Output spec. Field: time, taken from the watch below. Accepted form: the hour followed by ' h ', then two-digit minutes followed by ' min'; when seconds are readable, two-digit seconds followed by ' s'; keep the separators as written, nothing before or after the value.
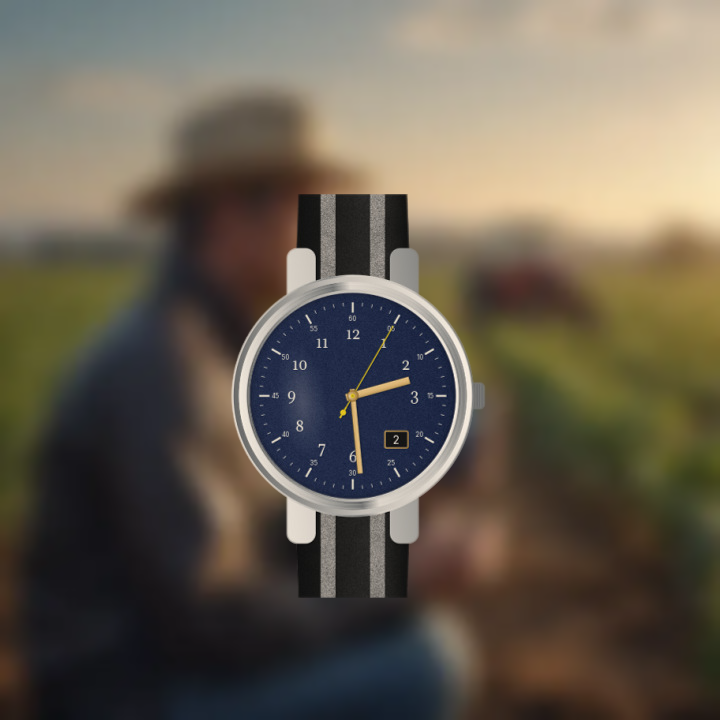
2 h 29 min 05 s
